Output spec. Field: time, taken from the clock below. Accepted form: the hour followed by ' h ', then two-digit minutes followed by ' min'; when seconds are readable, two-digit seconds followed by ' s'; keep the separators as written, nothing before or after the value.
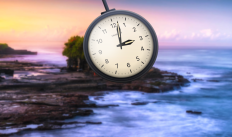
3 h 02 min
